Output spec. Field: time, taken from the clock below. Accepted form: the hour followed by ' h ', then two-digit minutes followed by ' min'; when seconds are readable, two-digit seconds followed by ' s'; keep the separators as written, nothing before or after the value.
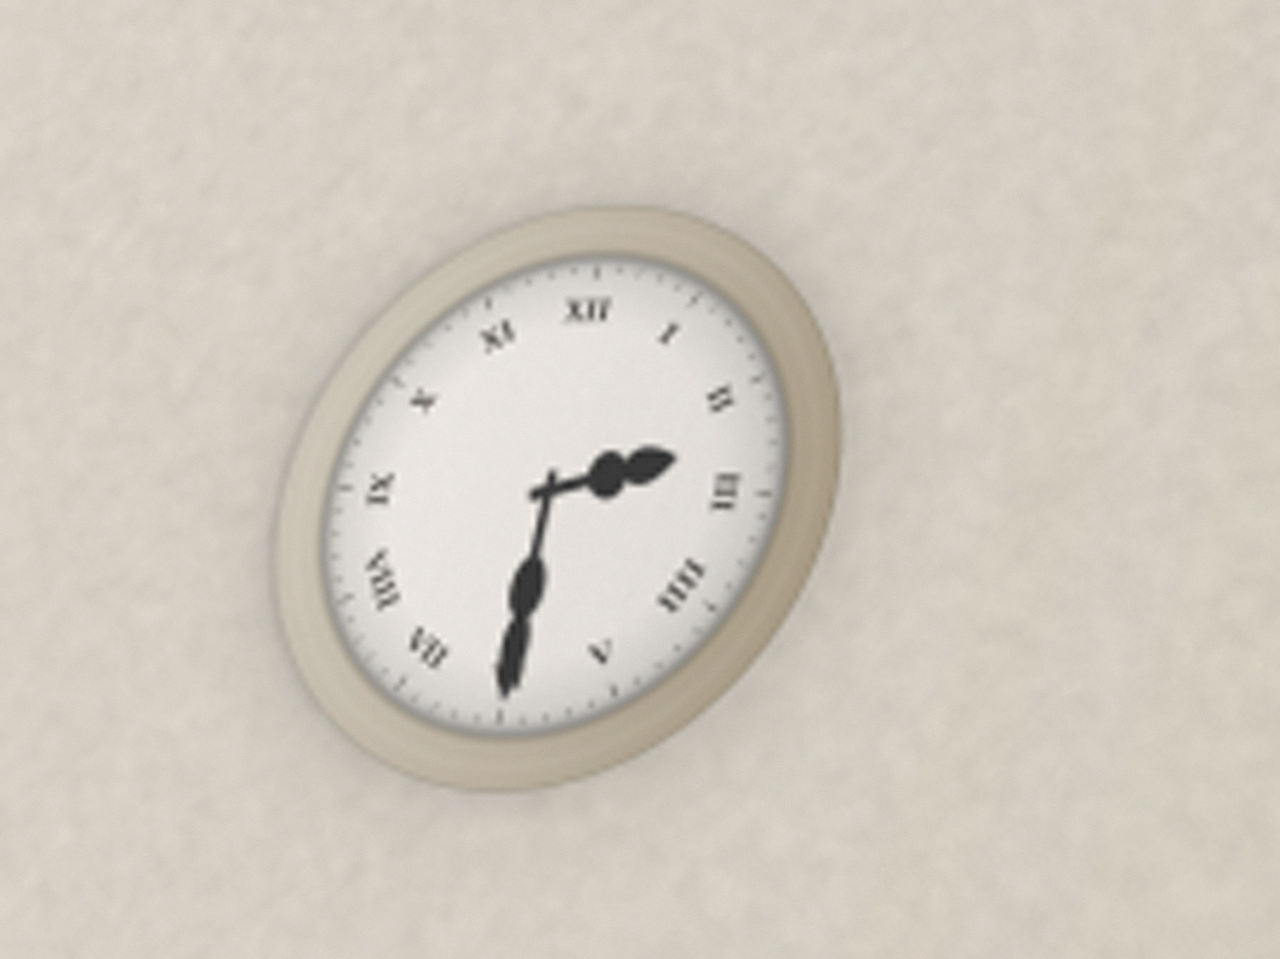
2 h 30 min
